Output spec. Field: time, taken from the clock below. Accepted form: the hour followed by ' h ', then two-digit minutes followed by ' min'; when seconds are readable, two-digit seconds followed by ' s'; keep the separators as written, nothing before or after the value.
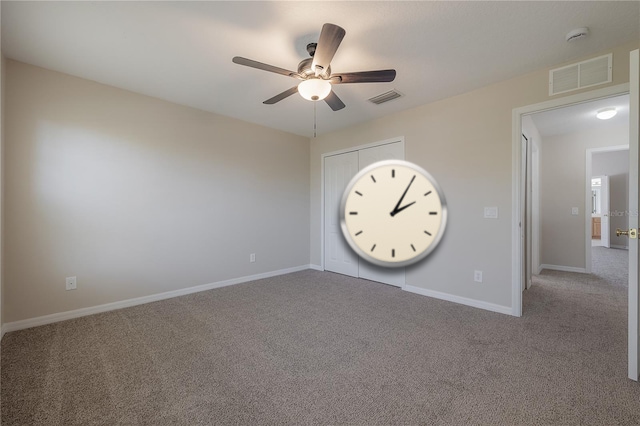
2 h 05 min
